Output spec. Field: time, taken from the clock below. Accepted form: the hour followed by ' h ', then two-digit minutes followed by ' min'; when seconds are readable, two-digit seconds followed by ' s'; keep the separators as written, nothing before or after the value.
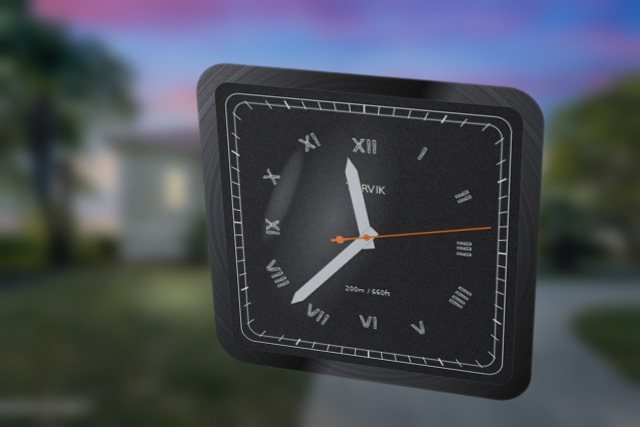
11 h 37 min 13 s
